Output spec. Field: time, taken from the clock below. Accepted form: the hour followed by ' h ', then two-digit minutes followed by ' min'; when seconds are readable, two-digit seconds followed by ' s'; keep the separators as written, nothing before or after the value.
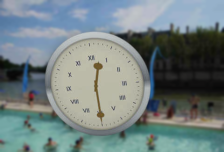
12 h 30 min
